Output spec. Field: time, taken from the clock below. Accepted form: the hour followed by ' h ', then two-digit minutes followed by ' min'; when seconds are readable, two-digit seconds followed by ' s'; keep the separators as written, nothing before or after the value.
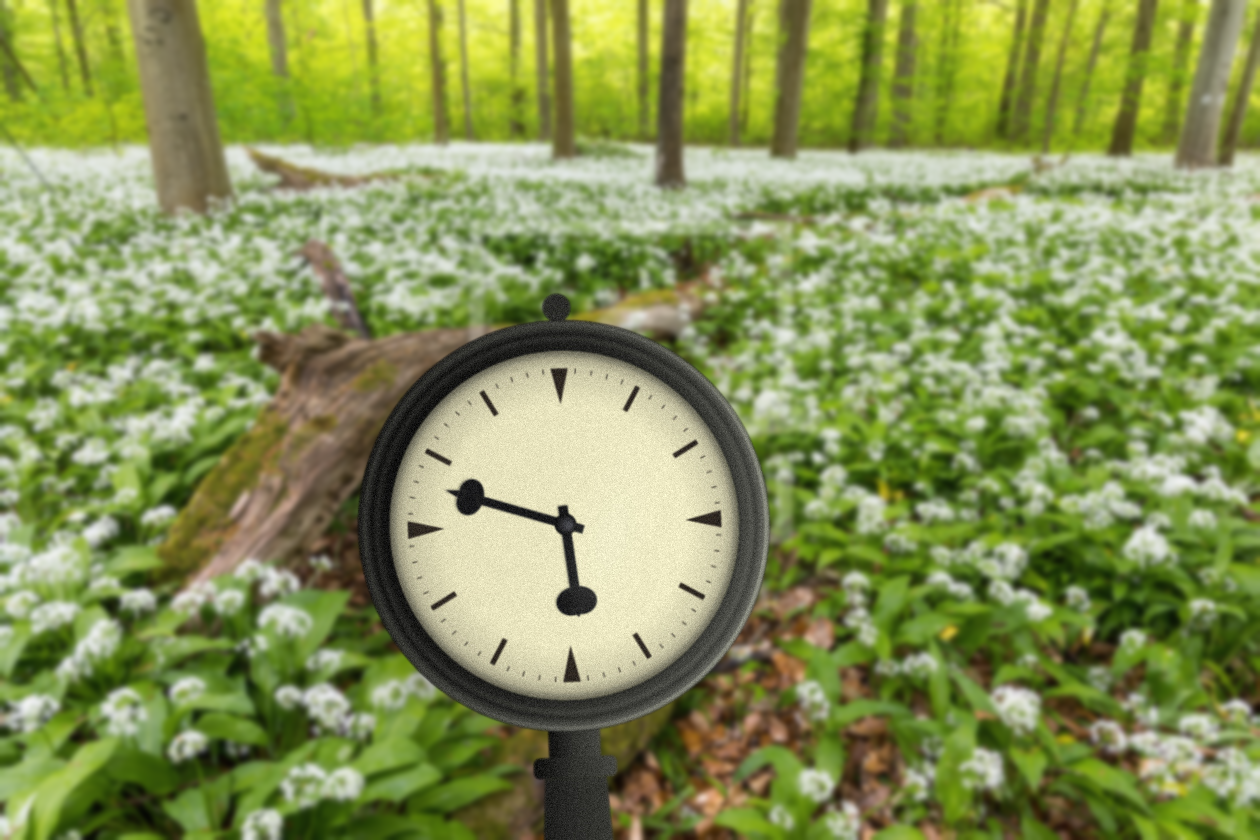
5 h 48 min
